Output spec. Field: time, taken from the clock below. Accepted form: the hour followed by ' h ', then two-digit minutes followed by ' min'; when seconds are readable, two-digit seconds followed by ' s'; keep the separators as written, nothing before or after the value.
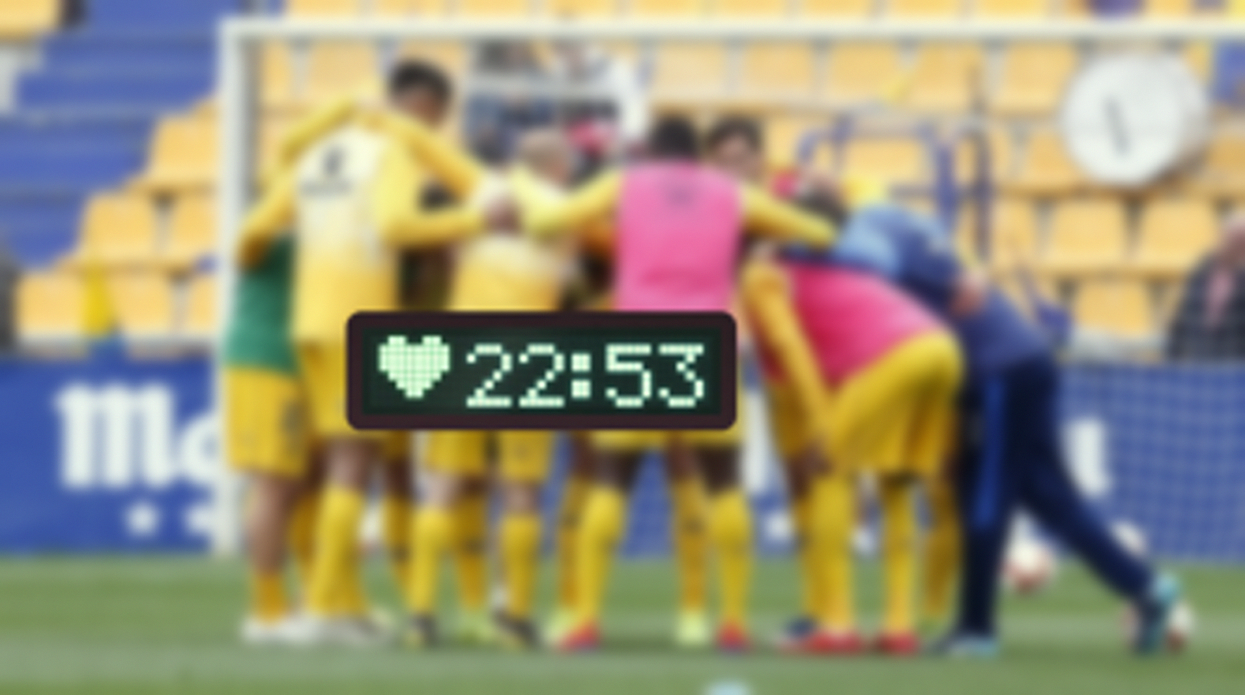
22 h 53 min
